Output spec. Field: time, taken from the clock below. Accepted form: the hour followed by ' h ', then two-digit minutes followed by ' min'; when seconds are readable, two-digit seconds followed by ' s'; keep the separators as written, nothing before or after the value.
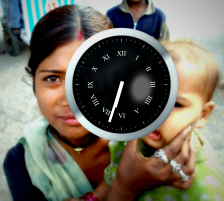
6 h 33 min
